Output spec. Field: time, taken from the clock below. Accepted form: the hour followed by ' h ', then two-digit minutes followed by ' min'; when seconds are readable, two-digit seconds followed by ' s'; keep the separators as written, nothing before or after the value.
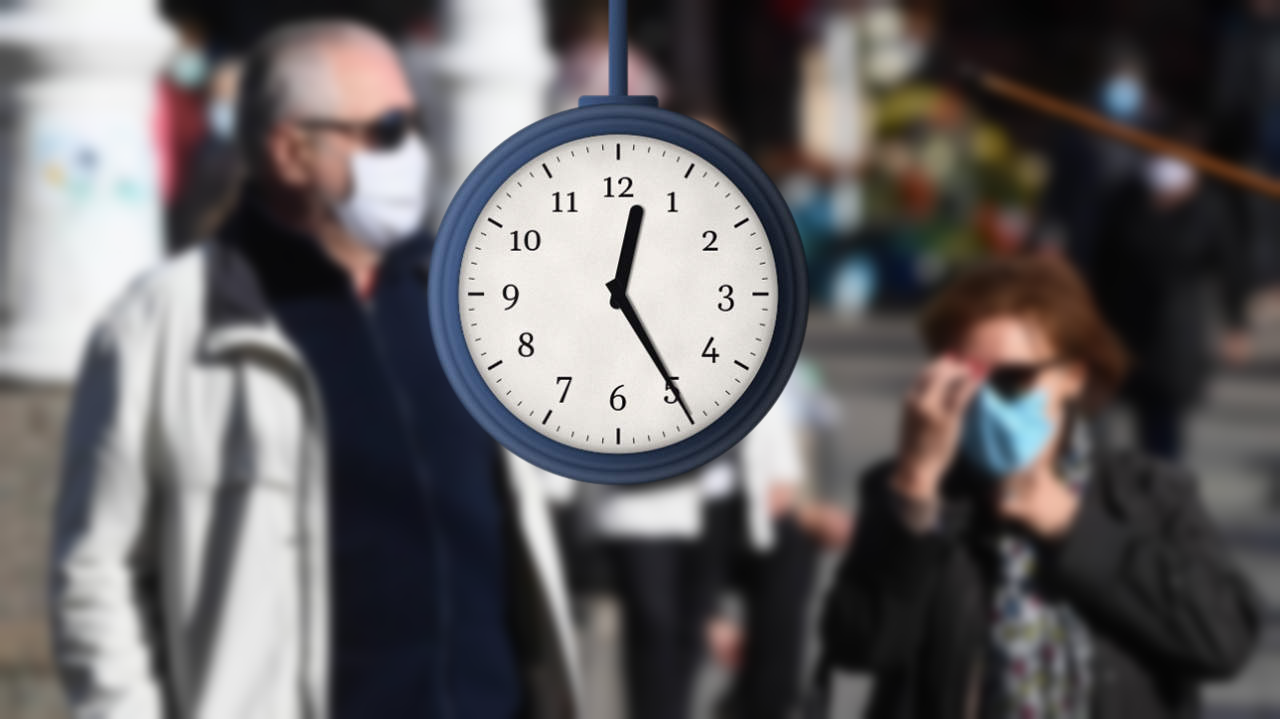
12 h 25 min
